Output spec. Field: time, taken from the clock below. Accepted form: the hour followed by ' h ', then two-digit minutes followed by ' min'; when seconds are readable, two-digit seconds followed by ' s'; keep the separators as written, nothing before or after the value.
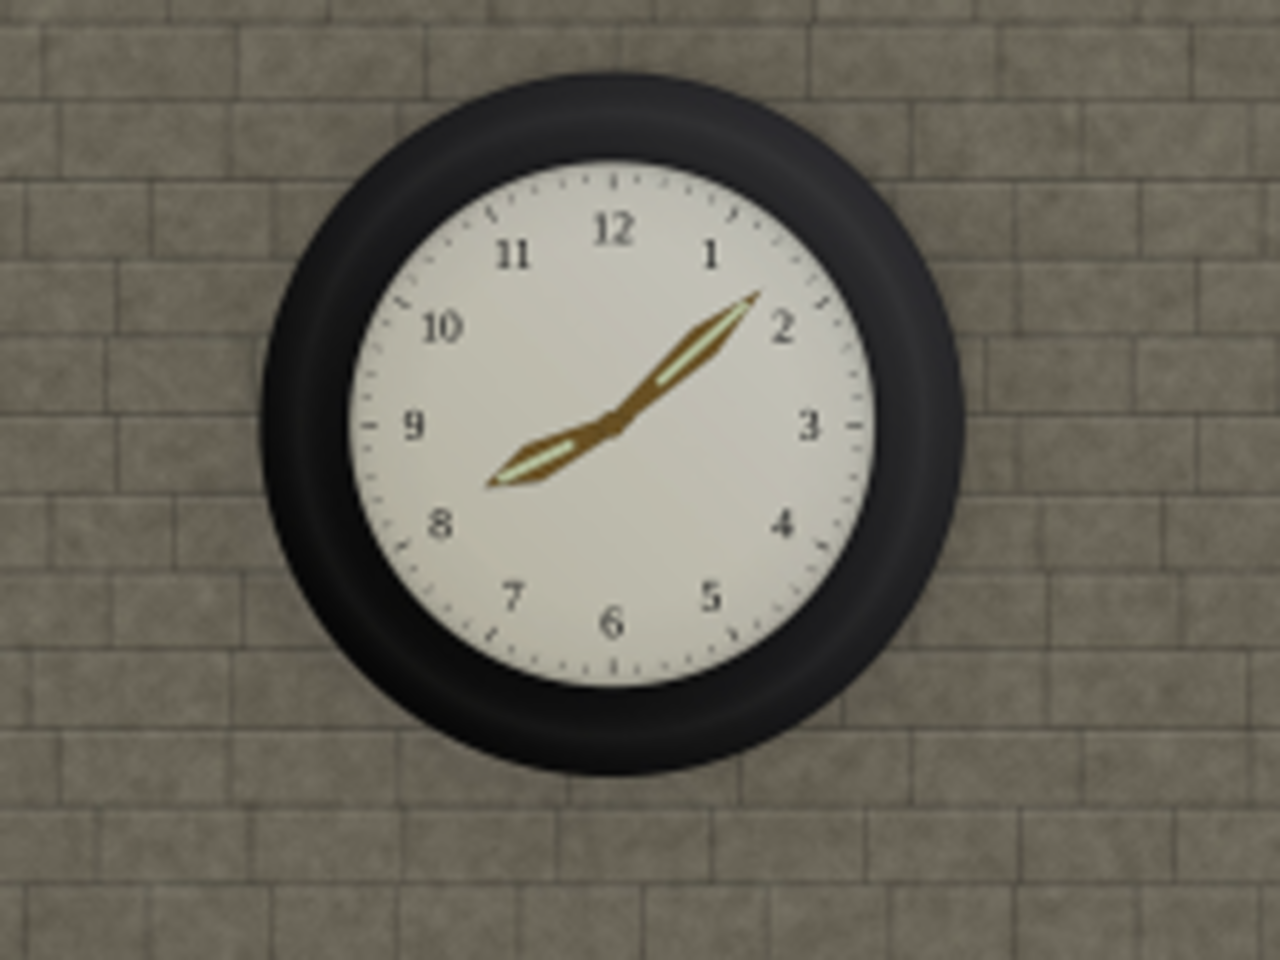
8 h 08 min
